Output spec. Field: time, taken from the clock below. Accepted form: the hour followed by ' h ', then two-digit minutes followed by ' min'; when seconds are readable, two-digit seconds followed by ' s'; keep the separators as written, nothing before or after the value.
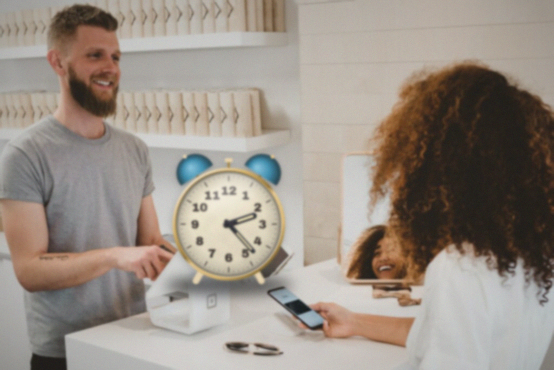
2 h 23 min
